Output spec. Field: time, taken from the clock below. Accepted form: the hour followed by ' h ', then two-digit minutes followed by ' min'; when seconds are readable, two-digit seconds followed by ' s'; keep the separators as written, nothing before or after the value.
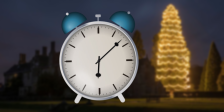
6 h 08 min
